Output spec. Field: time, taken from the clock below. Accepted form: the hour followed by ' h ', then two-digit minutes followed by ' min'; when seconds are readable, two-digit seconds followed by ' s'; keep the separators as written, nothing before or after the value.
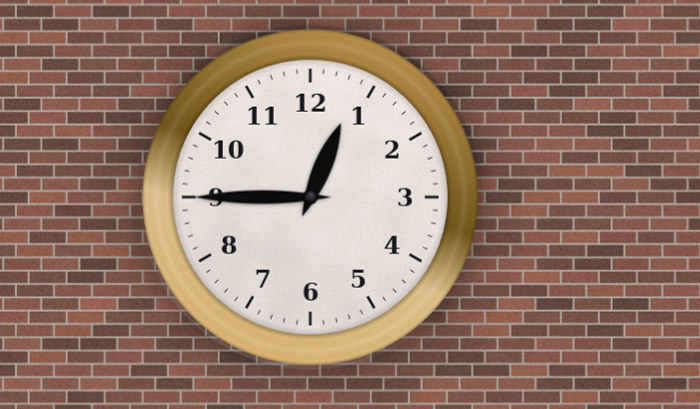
12 h 45 min
